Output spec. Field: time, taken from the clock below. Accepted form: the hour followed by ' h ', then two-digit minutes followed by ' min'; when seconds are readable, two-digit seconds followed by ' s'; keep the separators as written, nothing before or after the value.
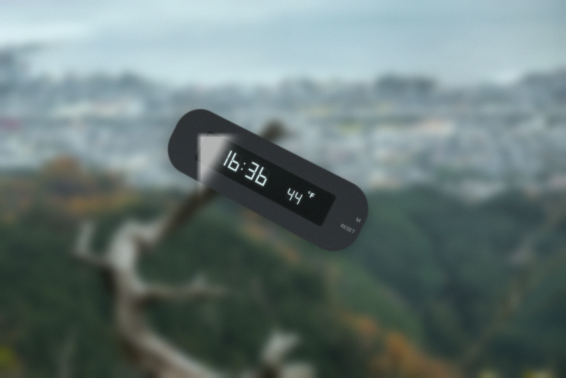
16 h 36 min
